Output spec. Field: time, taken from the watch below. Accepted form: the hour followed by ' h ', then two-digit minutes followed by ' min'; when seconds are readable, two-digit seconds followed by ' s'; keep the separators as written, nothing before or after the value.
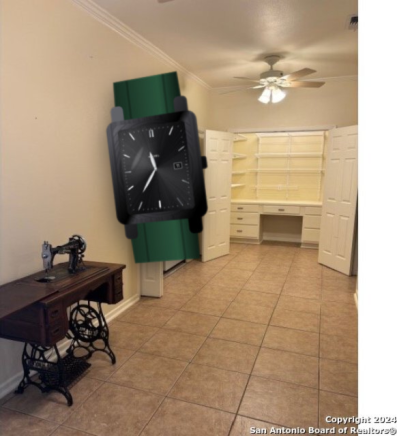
11 h 36 min
